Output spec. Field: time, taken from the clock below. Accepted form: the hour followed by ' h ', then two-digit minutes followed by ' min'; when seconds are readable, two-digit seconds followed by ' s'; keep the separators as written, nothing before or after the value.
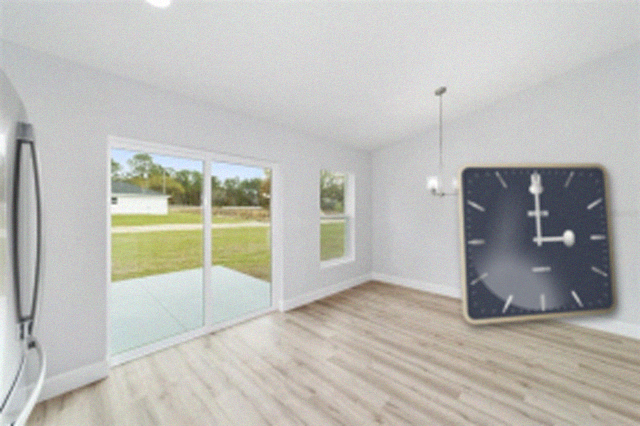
3 h 00 min
